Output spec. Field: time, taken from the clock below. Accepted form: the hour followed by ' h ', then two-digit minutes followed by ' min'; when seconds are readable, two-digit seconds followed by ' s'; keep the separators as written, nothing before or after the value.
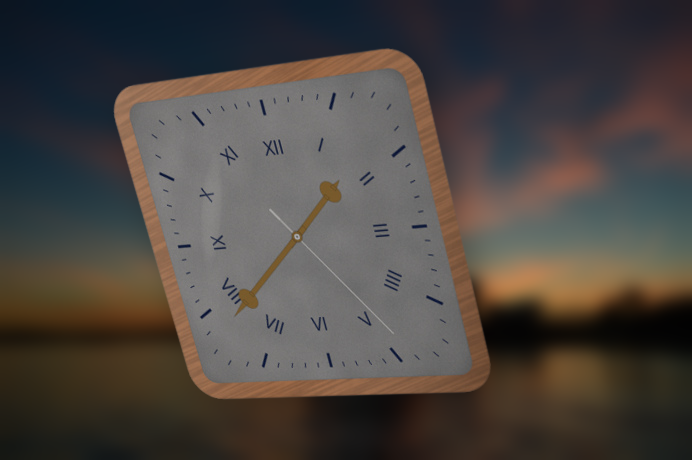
1 h 38 min 24 s
